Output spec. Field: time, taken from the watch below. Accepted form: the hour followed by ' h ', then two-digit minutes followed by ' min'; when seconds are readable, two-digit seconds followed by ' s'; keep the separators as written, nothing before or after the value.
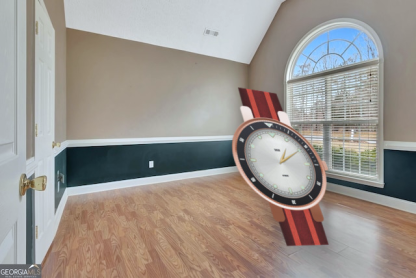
1 h 10 min
